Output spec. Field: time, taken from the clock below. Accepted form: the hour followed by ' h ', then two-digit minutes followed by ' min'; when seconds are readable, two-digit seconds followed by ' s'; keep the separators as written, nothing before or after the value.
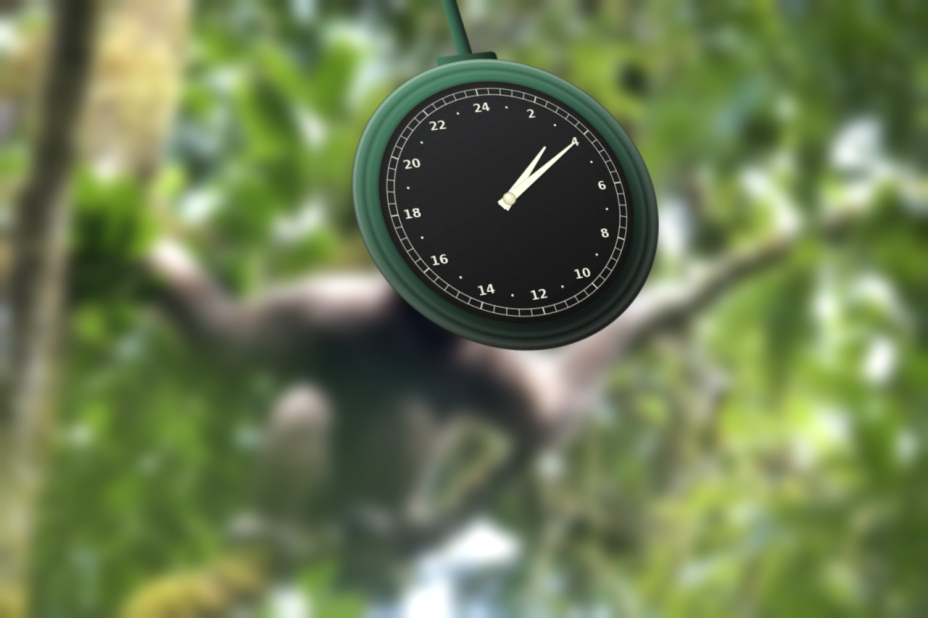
3 h 10 min
